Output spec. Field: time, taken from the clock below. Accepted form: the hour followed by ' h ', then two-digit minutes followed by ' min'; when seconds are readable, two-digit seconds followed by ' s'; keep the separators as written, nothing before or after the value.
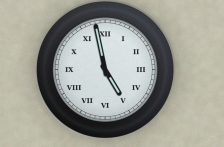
4 h 58 min
